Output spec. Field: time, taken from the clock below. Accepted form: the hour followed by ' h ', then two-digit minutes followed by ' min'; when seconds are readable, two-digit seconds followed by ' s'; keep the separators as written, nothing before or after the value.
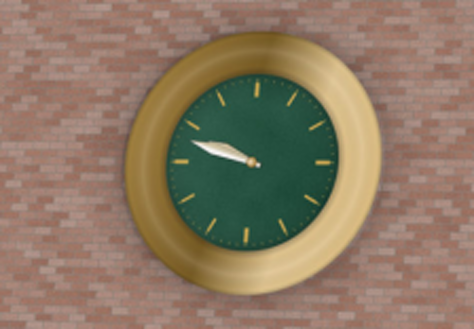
9 h 48 min
